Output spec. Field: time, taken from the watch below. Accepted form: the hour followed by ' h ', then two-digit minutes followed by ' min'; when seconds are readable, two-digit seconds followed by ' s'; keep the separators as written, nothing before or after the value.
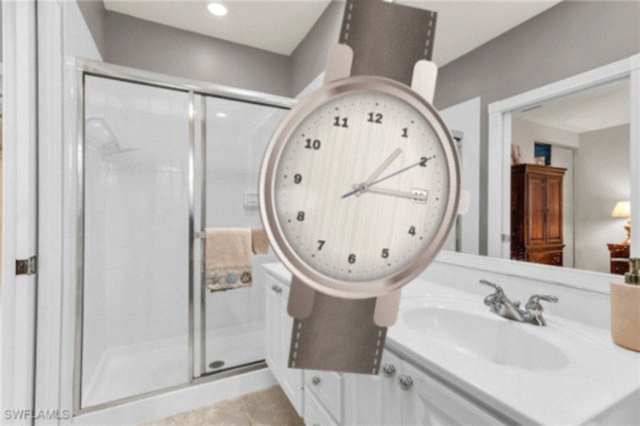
1 h 15 min 10 s
